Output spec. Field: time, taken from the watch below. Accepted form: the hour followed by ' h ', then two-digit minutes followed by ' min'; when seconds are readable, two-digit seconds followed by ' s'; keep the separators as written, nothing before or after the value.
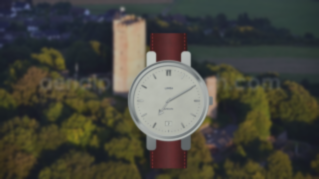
7 h 10 min
